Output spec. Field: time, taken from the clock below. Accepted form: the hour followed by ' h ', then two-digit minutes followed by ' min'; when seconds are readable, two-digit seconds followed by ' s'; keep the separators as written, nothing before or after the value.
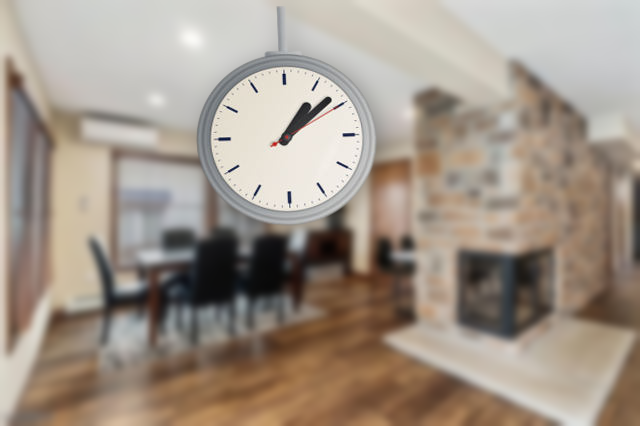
1 h 08 min 10 s
